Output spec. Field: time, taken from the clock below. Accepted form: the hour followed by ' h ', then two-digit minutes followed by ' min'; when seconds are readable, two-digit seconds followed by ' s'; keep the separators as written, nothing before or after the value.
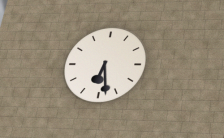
6 h 28 min
